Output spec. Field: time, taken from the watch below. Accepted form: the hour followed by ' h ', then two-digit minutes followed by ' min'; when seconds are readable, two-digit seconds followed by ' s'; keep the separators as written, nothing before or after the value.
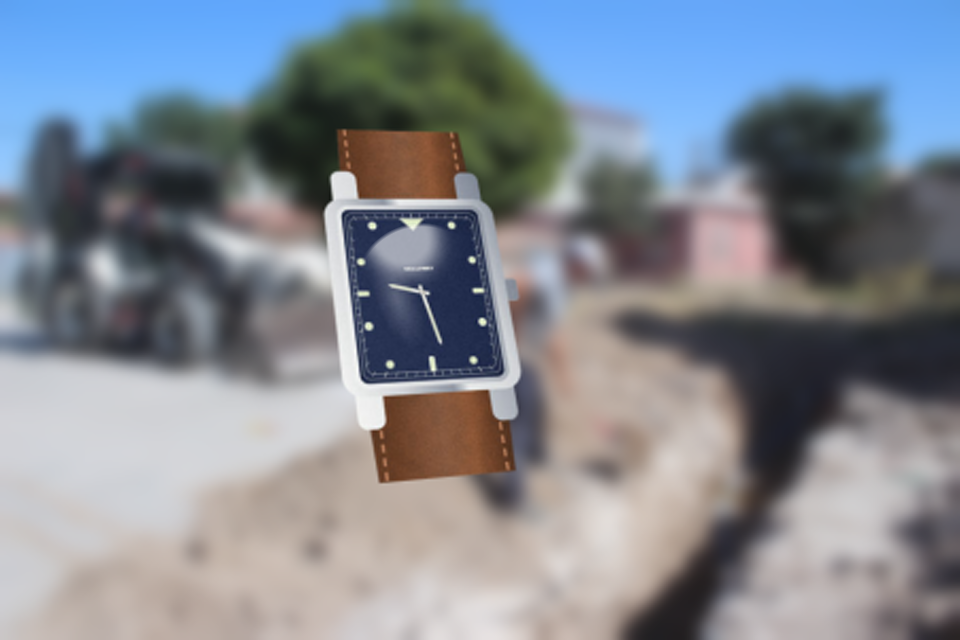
9 h 28 min
